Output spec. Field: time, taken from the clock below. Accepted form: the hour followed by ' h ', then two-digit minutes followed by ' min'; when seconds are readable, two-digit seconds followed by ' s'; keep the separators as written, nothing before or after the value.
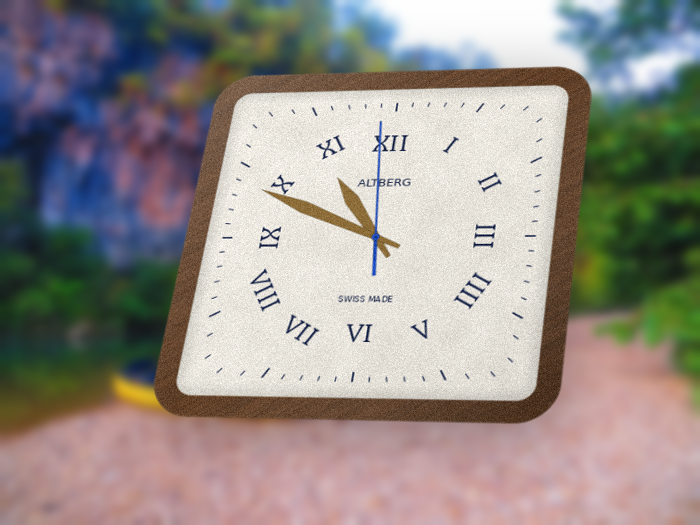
10 h 48 min 59 s
